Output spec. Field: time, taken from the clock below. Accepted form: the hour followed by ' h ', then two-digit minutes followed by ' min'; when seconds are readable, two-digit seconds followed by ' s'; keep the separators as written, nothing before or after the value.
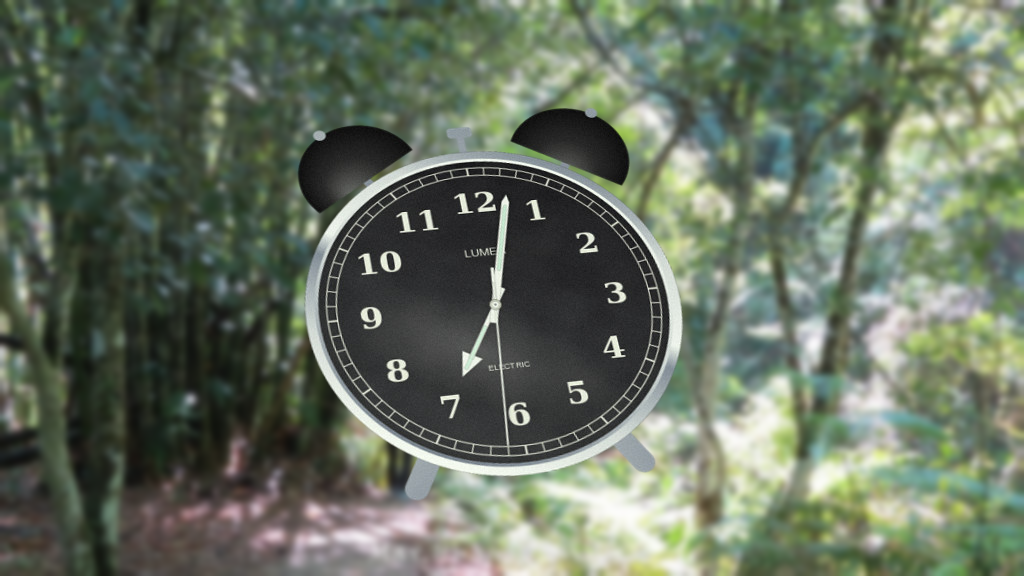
7 h 02 min 31 s
